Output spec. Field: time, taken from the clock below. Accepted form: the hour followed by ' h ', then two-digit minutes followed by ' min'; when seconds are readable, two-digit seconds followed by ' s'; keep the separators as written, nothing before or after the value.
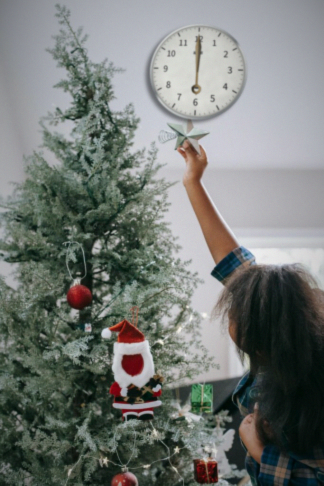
6 h 00 min
